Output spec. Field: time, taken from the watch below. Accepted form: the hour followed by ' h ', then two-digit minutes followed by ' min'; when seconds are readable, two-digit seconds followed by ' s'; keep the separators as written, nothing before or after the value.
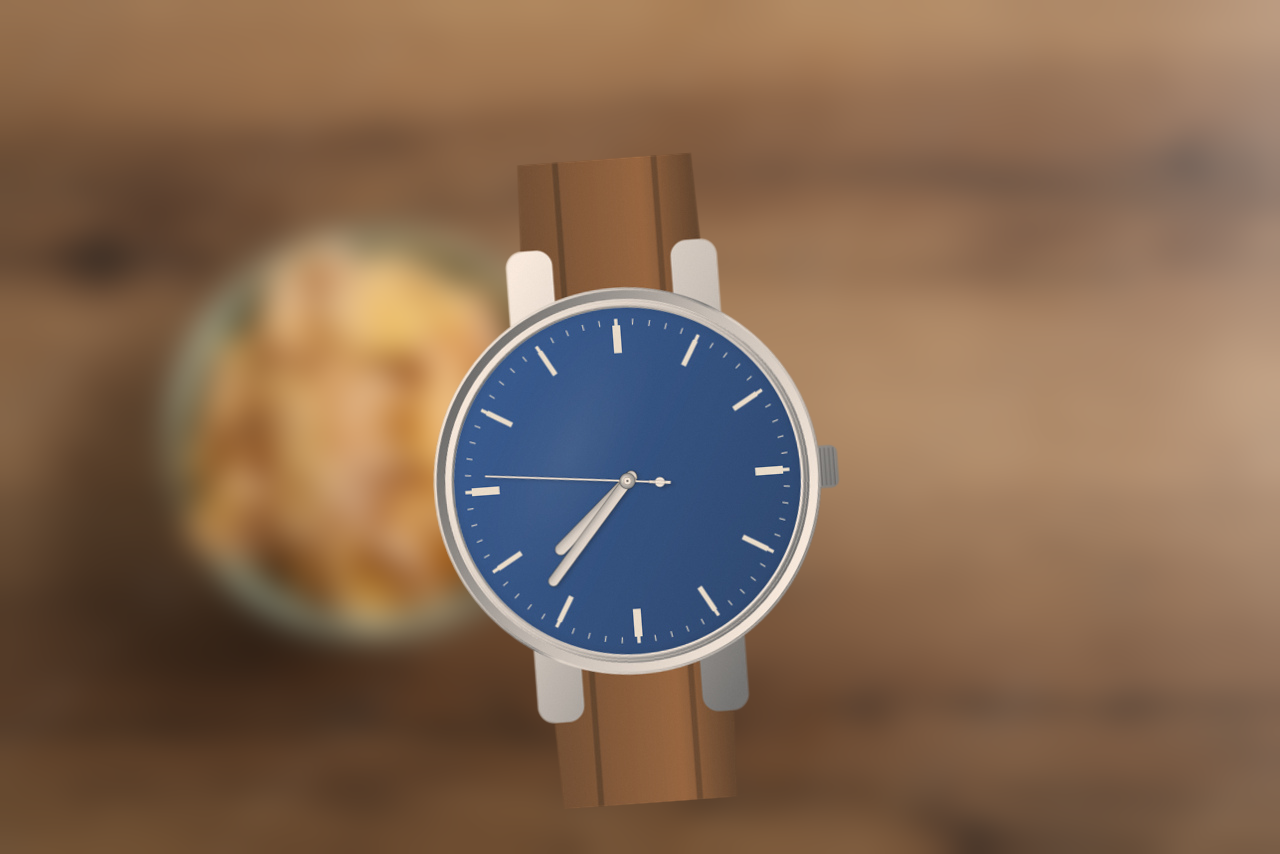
7 h 36 min 46 s
